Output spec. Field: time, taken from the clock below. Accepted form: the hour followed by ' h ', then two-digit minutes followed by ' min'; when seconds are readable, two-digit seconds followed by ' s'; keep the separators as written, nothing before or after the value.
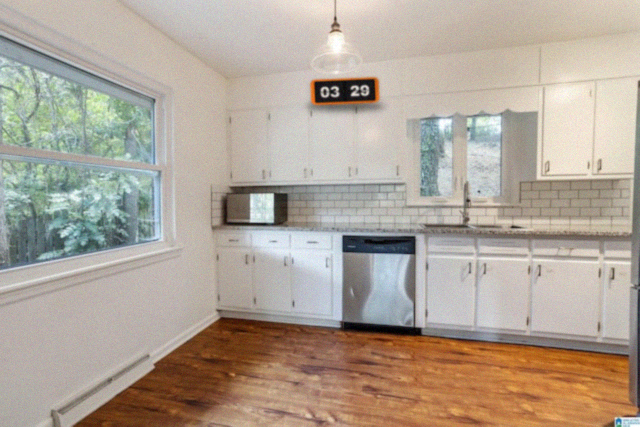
3 h 29 min
